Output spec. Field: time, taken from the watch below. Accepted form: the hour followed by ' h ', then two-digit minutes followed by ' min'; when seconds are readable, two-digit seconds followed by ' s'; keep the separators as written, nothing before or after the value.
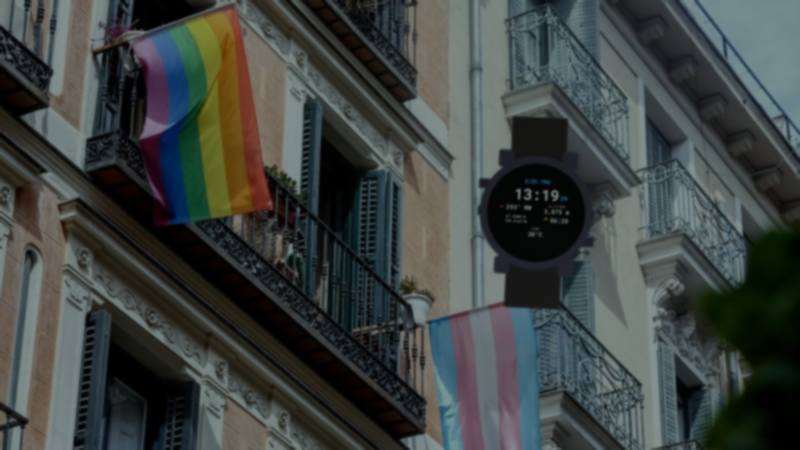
13 h 19 min
